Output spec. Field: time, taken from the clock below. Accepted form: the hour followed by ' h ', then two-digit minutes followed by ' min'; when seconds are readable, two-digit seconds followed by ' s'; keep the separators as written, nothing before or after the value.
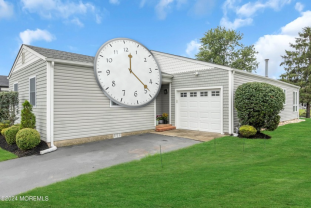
12 h 24 min
